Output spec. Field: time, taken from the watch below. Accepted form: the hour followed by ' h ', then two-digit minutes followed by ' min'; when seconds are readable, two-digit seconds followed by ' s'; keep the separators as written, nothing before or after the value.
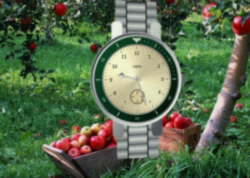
9 h 27 min
